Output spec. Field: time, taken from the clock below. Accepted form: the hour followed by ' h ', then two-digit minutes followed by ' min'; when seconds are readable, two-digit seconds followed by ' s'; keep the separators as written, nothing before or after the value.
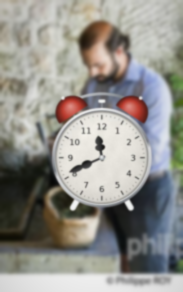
11 h 41 min
